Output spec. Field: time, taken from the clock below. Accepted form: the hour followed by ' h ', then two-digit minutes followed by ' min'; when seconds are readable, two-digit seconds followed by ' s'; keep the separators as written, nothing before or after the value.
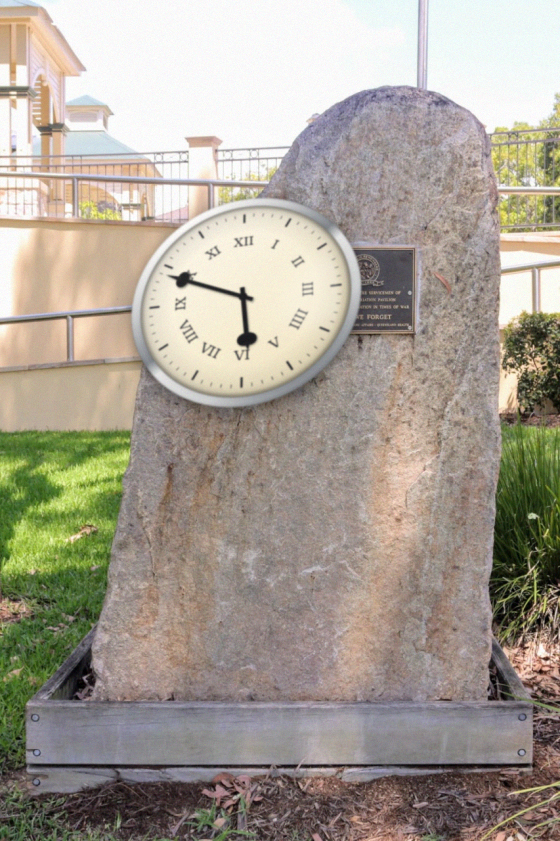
5 h 49 min
